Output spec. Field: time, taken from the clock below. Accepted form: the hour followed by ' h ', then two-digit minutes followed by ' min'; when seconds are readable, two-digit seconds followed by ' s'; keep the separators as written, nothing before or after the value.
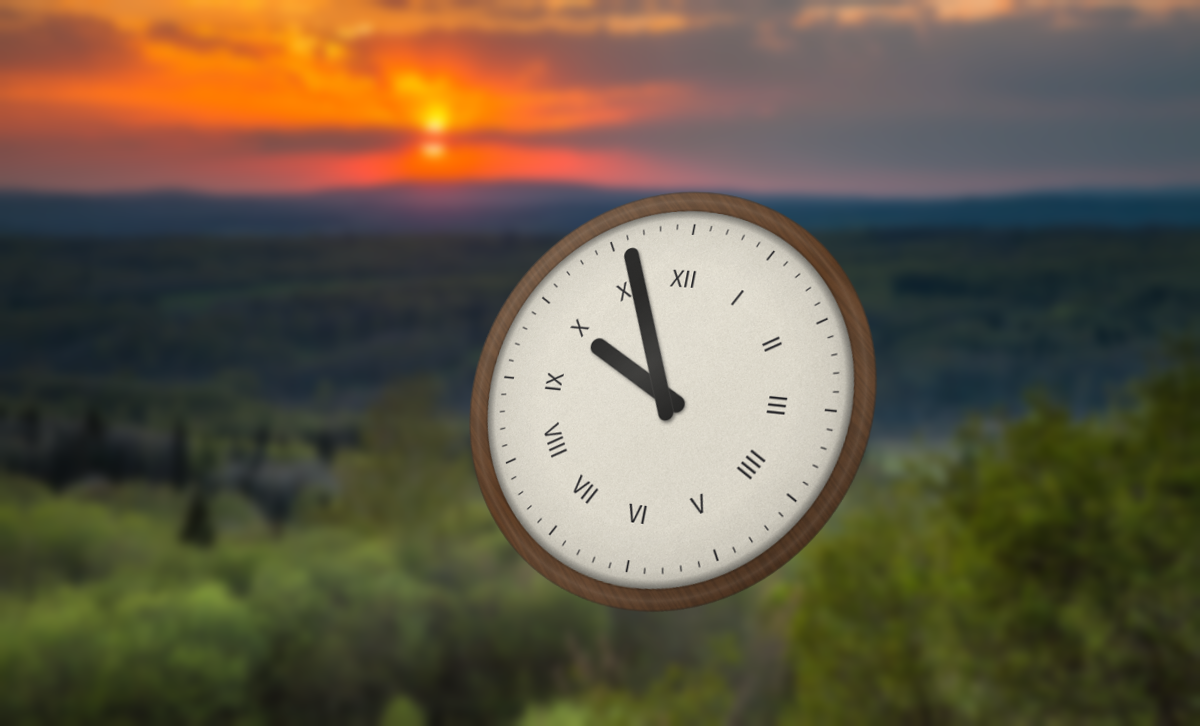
9 h 56 min
